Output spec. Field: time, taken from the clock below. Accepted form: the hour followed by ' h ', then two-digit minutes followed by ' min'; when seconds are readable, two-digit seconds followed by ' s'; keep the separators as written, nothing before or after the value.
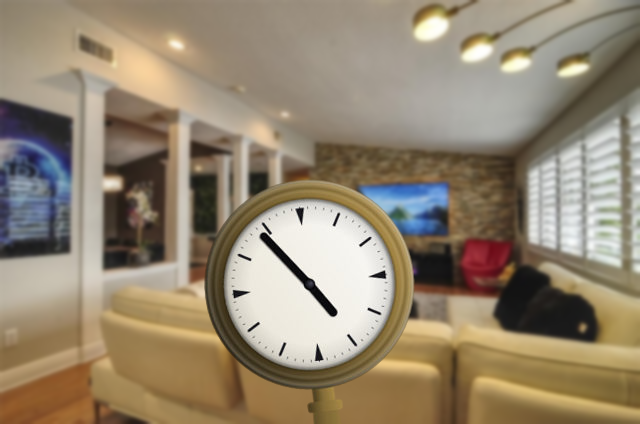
4 h 54 min
